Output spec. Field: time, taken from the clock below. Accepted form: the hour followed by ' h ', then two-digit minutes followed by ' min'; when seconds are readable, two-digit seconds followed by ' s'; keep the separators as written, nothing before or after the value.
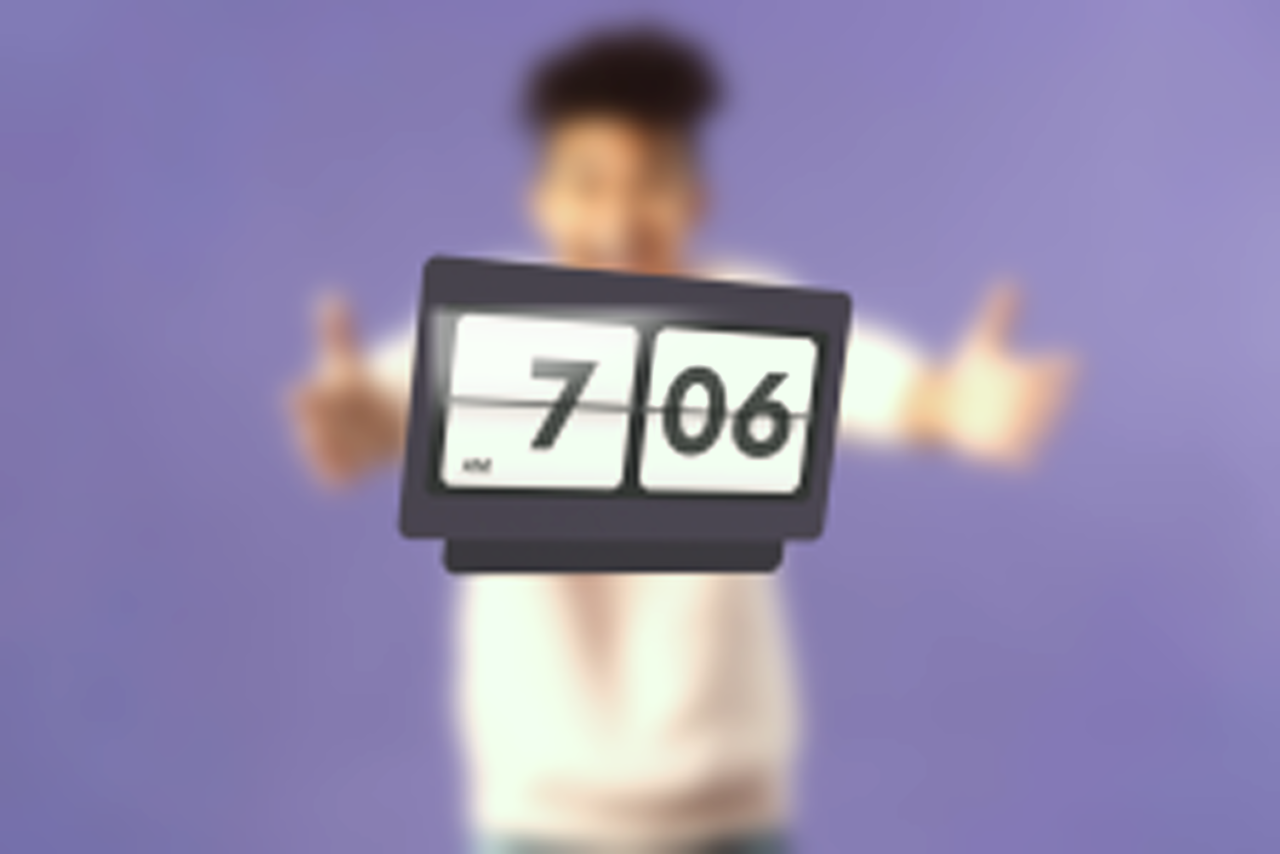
7 h 06 min
